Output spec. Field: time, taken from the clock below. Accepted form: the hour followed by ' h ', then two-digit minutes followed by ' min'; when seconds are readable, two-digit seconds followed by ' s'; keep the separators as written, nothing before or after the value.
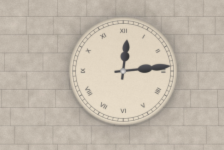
12 h 14 min
